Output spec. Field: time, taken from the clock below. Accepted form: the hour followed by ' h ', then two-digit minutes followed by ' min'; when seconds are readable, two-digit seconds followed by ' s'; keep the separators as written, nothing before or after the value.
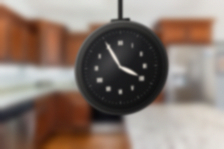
3 h 55 min
